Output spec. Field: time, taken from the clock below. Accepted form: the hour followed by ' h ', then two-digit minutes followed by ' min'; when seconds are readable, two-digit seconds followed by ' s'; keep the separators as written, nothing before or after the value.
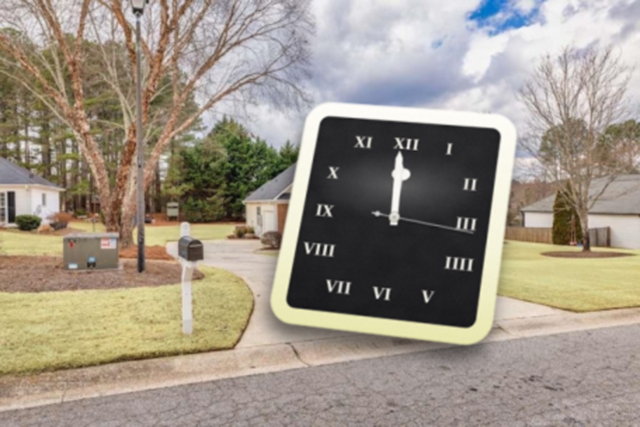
11 h 59 min 16 s
